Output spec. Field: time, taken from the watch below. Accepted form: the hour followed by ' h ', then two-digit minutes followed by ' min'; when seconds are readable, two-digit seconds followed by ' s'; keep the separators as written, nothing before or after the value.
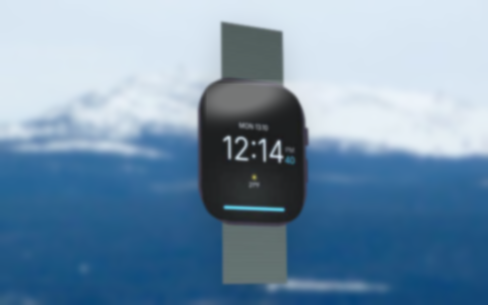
12 h 14 min
